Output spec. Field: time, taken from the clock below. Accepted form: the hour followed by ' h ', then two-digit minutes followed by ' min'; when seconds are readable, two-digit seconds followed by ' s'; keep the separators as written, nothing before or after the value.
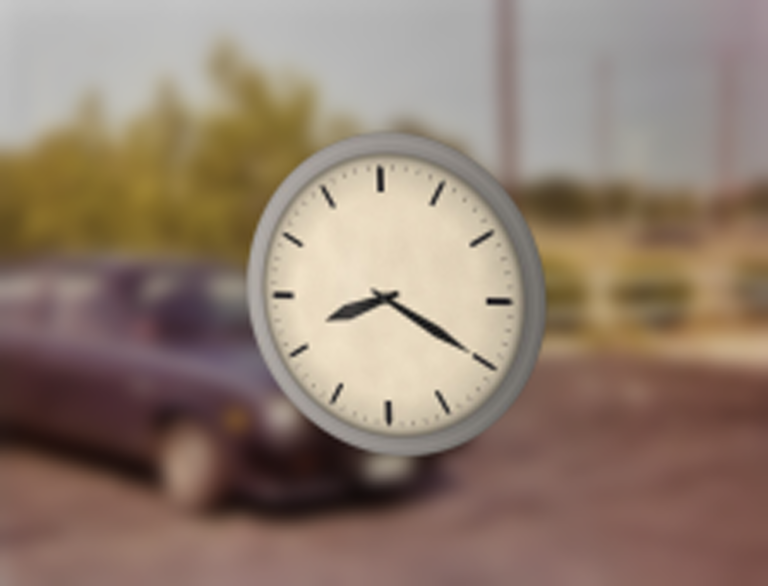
8 h 20 min
